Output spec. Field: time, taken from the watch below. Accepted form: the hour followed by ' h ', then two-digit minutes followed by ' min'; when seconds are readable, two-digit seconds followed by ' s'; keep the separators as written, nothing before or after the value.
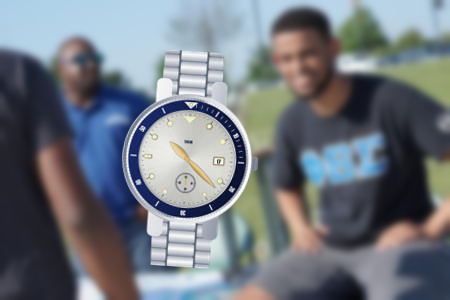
10 h 22 min
